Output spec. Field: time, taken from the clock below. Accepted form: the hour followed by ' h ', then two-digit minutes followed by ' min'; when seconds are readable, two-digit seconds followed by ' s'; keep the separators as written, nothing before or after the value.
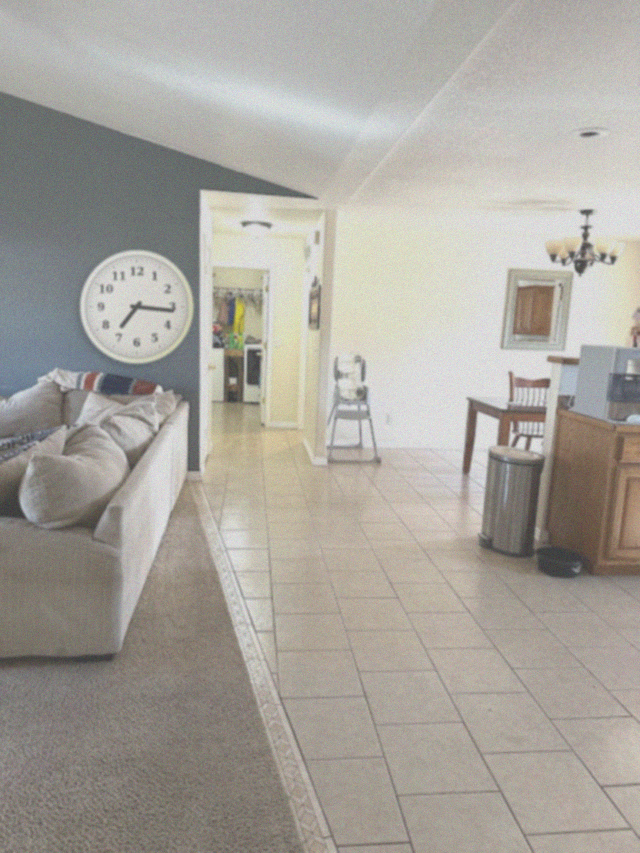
7 h 16 min
